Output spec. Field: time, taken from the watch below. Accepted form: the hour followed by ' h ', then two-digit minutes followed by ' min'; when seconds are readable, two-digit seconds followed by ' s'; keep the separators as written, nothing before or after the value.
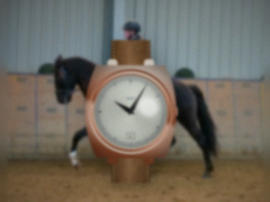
10 h 05 min
